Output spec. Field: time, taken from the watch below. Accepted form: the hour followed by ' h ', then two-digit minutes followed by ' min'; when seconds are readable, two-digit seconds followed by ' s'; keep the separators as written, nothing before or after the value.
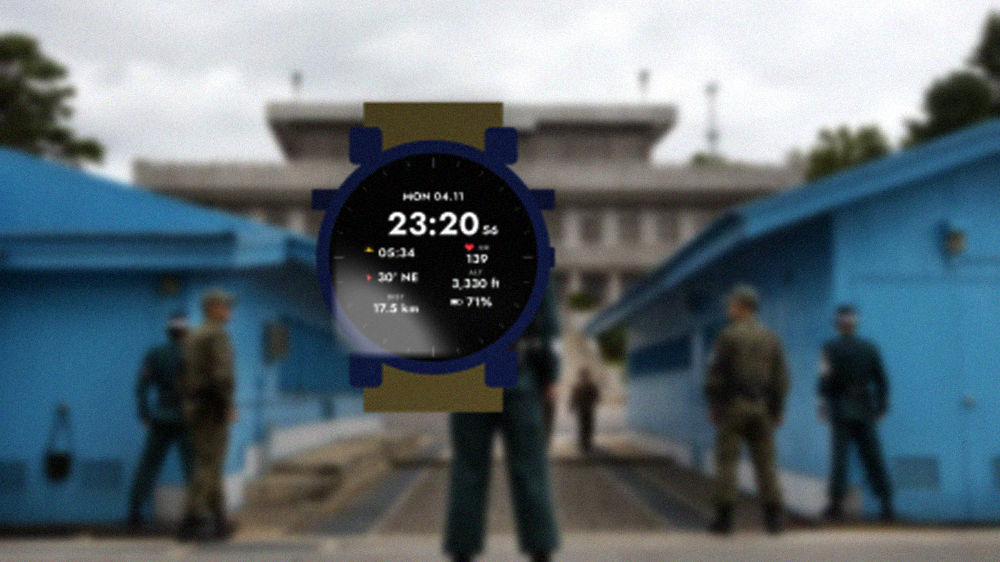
23 h 20 min
